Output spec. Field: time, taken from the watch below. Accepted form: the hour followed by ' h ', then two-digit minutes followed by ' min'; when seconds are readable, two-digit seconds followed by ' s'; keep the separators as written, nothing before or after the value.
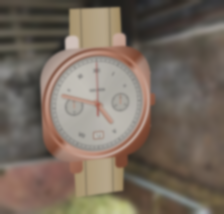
4 h 48 min
